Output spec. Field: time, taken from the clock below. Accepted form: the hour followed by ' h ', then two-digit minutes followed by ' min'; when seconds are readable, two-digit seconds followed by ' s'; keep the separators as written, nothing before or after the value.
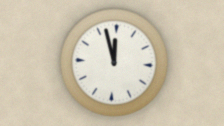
11 h 57 min
